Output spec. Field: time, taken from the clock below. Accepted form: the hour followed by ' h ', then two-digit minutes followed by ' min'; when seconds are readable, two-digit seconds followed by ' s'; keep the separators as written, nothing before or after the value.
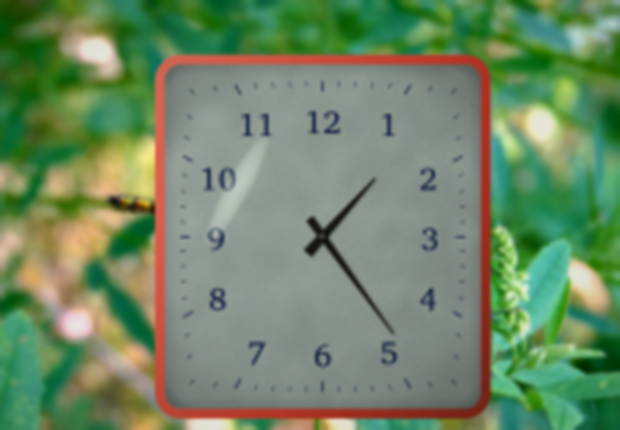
1 h 24 min
